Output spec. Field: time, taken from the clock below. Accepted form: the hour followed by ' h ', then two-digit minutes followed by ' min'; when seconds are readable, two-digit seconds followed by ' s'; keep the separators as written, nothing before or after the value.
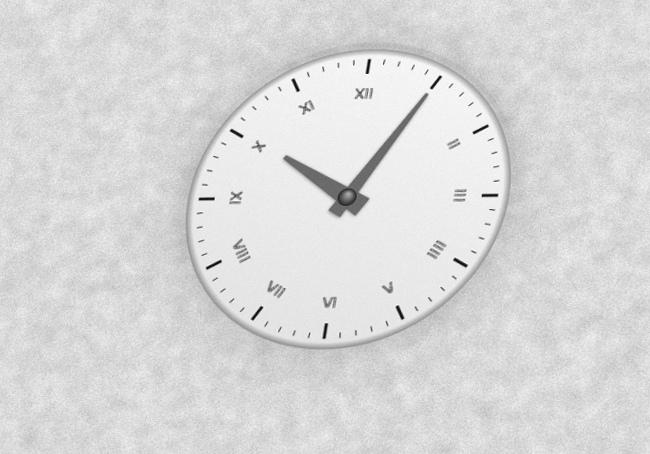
10 h 05 min
